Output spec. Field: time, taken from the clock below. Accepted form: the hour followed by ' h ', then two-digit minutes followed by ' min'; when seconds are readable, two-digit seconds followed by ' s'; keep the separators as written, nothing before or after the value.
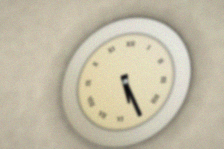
5 h 25 min
